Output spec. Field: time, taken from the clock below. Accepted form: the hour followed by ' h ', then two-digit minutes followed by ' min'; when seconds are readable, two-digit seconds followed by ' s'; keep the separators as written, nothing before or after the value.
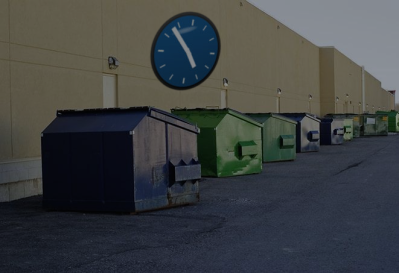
4 h 53 min
